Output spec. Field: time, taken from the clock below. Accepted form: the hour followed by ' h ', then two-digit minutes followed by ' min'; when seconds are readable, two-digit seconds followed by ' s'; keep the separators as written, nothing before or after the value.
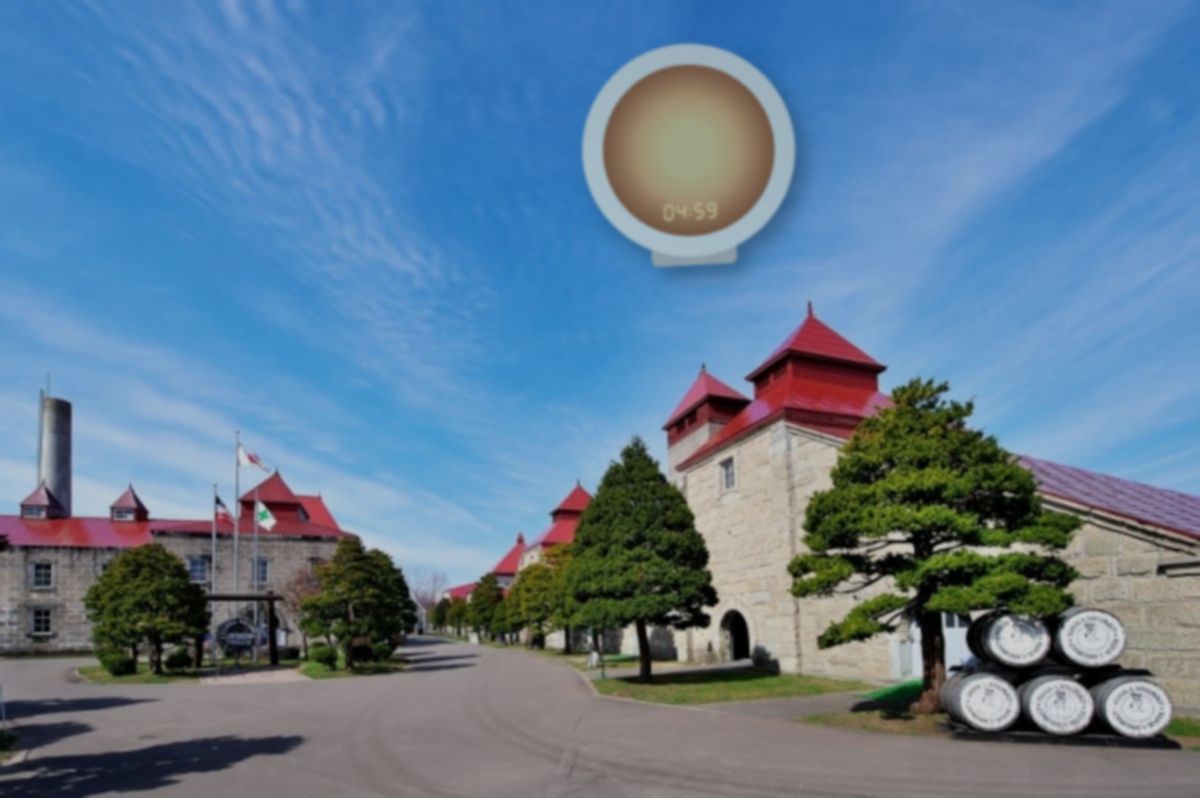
4 h 59 min
